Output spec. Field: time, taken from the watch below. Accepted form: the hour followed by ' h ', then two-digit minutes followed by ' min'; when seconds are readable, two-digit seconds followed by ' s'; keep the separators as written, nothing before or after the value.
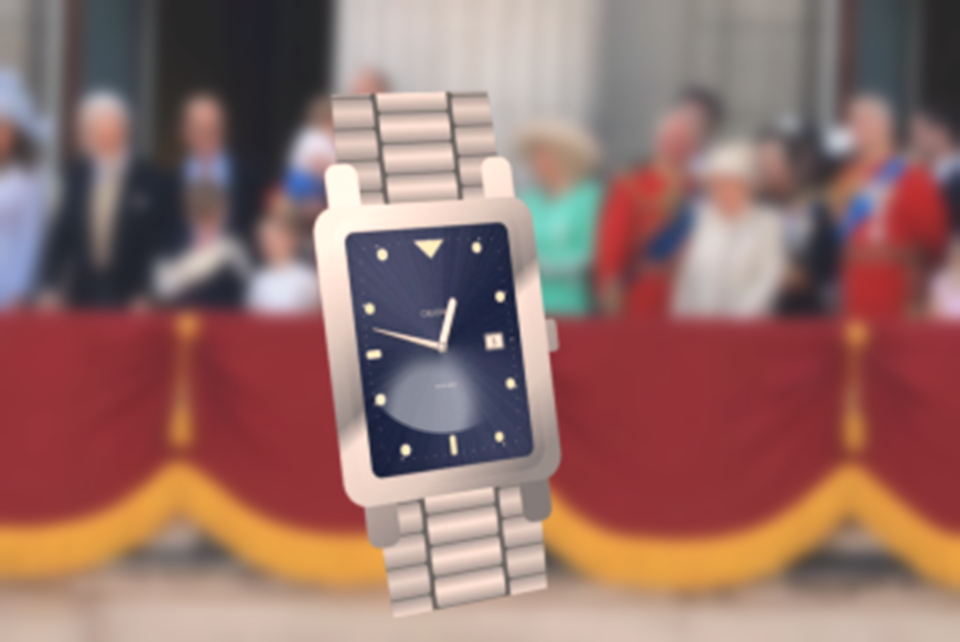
12 h 48 min
